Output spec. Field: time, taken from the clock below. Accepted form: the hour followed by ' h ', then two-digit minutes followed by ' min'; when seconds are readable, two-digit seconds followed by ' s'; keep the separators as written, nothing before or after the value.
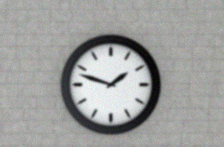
1 h 48 min
